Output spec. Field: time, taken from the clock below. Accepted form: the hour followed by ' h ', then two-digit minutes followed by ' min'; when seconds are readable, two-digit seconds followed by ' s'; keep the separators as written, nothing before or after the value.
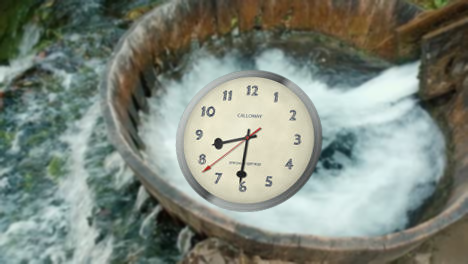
8 h 30 min 38 s
